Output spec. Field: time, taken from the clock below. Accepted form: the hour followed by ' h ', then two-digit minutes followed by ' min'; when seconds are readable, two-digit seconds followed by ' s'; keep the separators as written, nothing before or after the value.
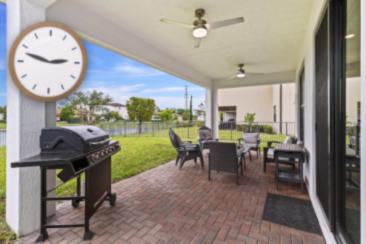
2 h 48 min
